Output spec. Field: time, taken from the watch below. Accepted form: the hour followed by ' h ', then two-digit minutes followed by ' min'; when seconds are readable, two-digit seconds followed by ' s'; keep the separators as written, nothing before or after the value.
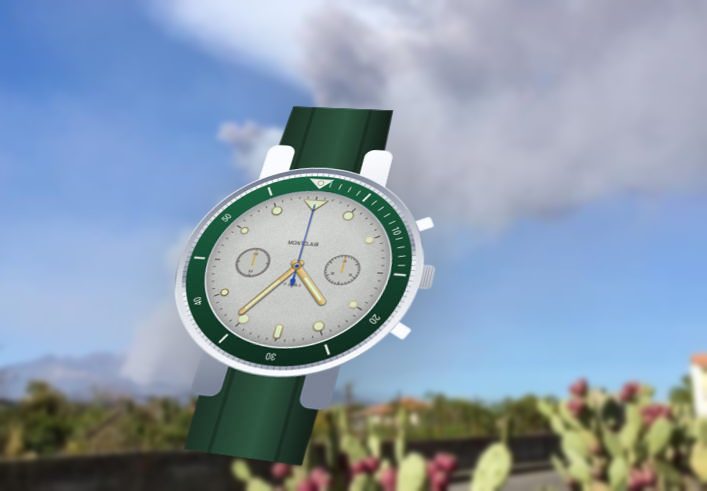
4 h 36 min
